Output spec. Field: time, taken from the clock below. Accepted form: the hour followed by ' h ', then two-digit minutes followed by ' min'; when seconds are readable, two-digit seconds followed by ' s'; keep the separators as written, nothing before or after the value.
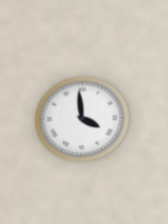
3 h 59 min
